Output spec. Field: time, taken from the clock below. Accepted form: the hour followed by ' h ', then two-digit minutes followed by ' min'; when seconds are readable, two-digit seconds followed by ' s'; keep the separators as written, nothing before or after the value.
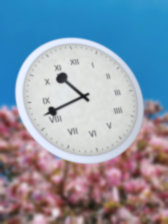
10 h 42 min
